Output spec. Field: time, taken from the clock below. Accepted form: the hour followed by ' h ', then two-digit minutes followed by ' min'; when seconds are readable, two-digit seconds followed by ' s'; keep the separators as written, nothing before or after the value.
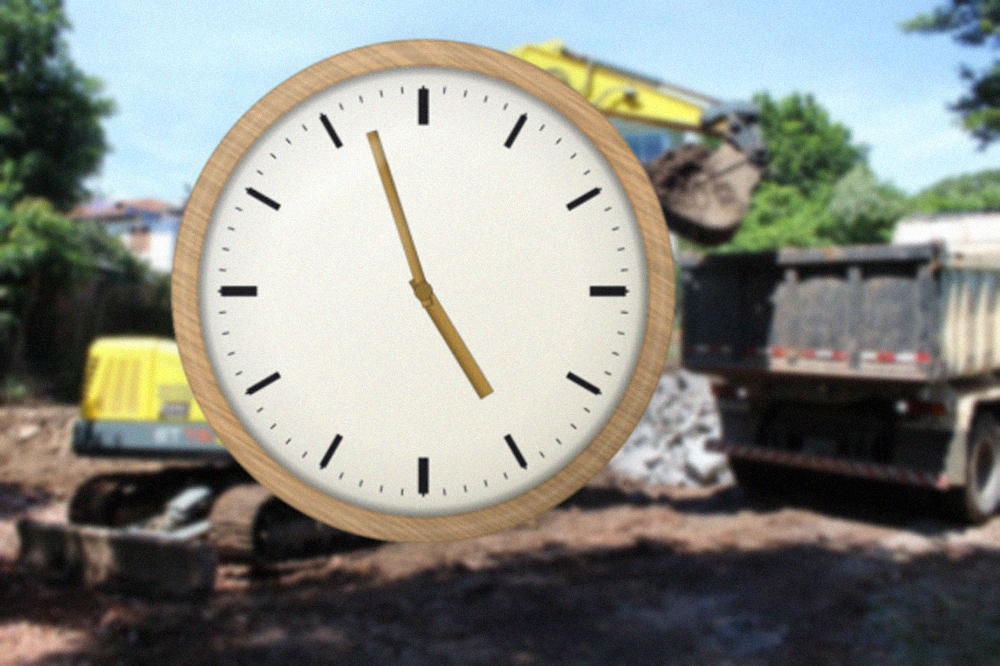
4 h 57 min
